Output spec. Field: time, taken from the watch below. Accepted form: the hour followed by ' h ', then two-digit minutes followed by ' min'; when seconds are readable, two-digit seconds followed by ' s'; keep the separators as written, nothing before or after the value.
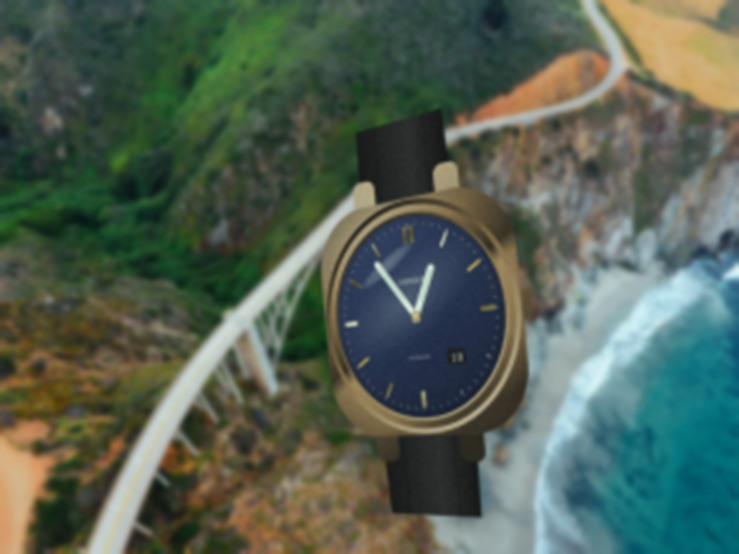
12 h 54 min
